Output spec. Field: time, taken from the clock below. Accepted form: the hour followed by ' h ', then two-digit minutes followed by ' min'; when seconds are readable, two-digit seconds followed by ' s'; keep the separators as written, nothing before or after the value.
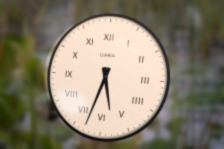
5 h 33 min
